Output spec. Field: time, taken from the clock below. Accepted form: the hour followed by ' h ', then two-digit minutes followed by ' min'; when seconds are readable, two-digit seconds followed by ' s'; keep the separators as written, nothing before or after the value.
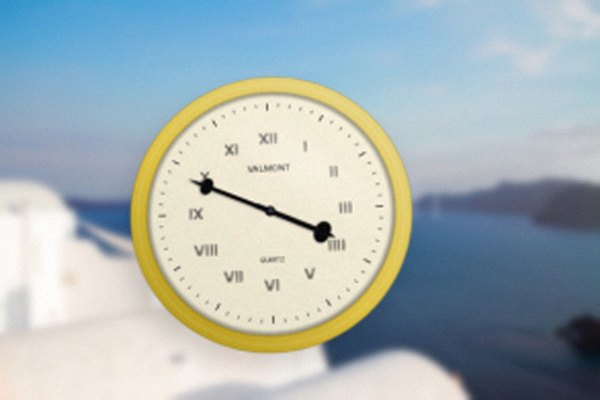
3 h 49 min
